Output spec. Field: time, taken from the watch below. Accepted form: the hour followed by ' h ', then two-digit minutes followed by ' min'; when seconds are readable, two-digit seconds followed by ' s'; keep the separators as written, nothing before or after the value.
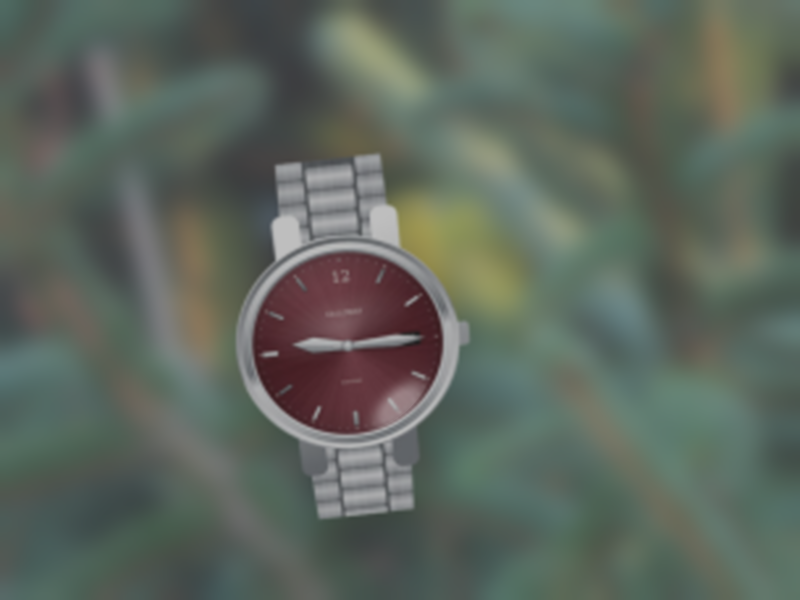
9 h 15 min
